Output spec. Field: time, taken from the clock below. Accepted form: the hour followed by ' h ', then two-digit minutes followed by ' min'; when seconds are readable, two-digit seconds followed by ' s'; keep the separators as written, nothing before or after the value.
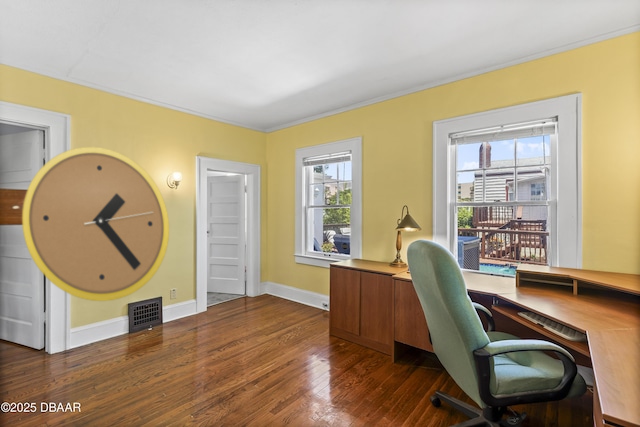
1 h 23 min 13 s
